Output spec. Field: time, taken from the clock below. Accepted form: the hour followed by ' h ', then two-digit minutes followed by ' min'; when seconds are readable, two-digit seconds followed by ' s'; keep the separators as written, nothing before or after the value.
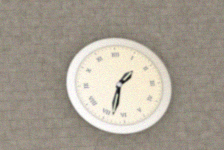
1 h 33 min
